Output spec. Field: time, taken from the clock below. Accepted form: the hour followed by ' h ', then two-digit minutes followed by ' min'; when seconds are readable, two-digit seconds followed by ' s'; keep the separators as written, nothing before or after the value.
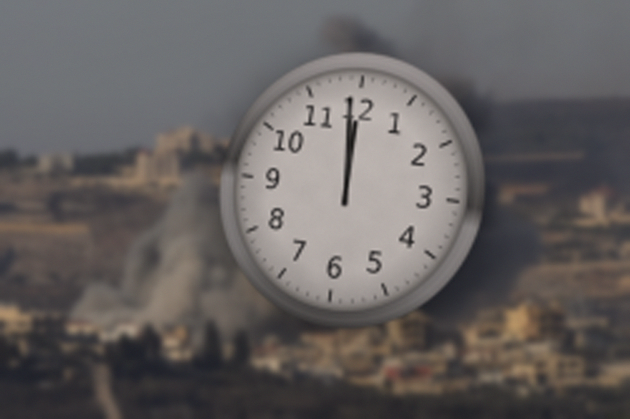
11 h 59 min
